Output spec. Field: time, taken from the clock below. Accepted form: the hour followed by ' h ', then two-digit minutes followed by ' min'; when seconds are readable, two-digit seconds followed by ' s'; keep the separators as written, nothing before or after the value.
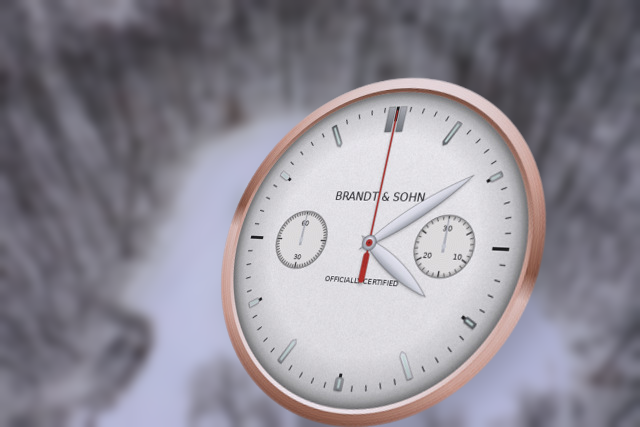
4 h 09 min
